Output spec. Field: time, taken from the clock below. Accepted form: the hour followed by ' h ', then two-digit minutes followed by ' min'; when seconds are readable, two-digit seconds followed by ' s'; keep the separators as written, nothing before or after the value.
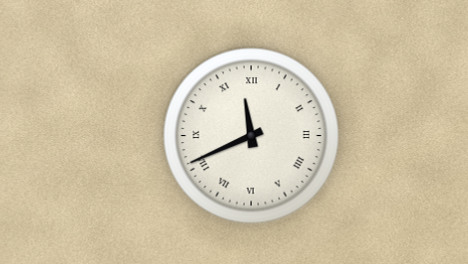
11 h 41 min
